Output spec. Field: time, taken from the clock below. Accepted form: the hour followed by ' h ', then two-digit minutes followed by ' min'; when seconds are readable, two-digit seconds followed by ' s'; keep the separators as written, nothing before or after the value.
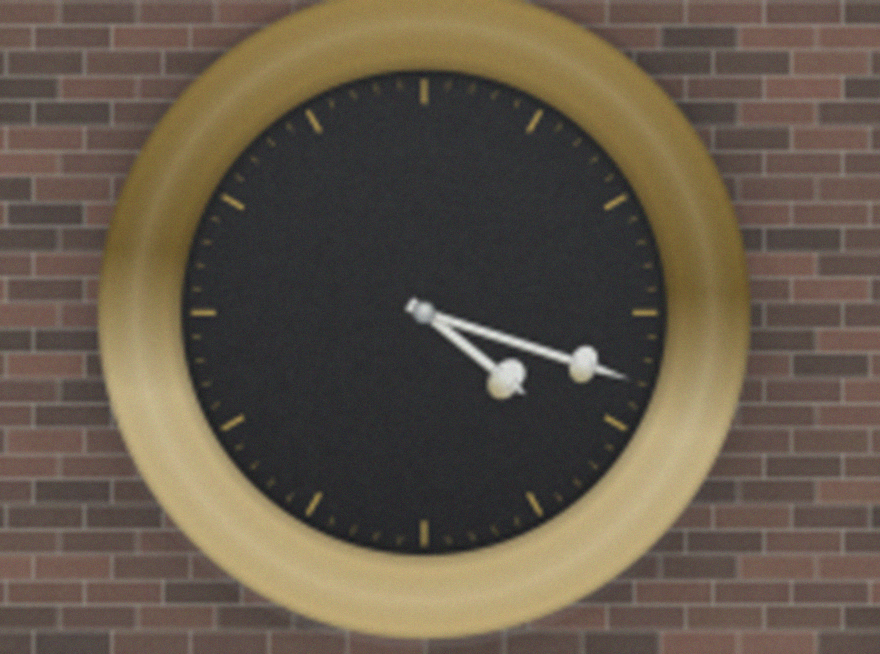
4 h 18 min
